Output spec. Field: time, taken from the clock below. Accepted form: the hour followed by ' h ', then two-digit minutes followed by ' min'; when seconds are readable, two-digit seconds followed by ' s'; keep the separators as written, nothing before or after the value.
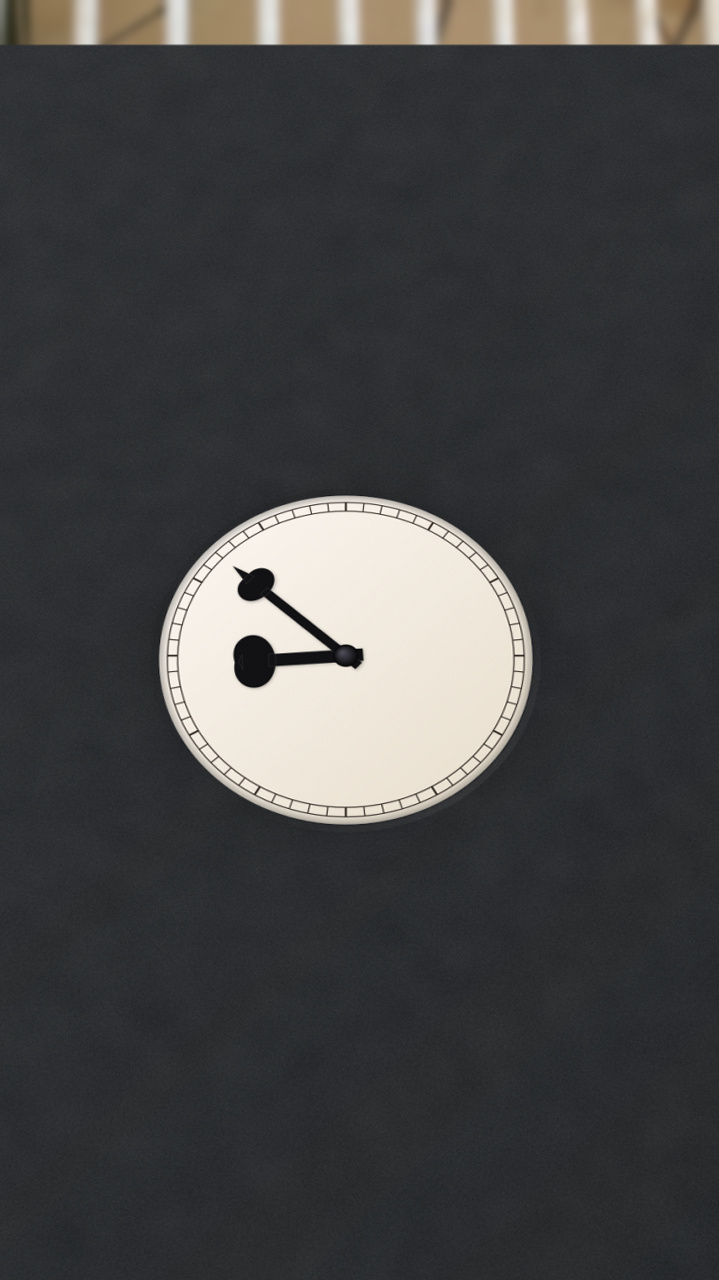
8 h 52 min
